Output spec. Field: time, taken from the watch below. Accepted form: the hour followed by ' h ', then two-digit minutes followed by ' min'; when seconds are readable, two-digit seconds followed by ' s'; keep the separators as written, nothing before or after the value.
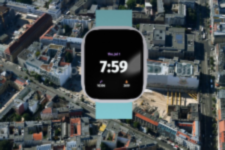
7 h 59 min
